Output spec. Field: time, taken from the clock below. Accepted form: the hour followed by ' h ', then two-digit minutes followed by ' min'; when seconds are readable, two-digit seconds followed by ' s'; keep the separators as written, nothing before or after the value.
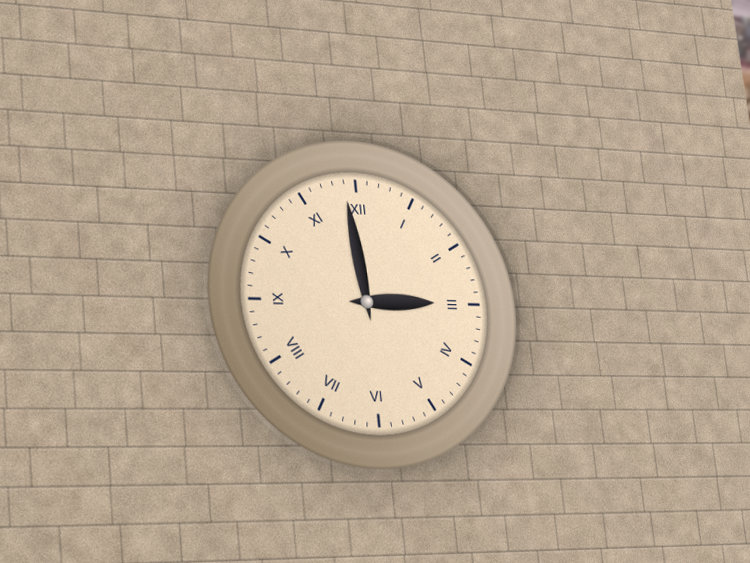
2 h 59 min
